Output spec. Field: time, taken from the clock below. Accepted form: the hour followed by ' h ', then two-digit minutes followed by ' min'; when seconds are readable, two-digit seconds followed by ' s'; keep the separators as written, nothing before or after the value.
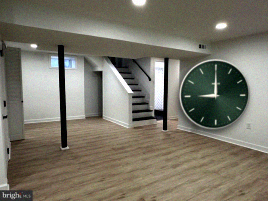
9 h 00 min
